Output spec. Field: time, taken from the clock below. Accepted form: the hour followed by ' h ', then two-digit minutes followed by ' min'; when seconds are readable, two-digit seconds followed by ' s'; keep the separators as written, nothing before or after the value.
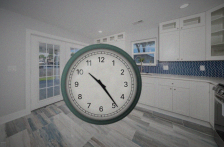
10 h 24 min
